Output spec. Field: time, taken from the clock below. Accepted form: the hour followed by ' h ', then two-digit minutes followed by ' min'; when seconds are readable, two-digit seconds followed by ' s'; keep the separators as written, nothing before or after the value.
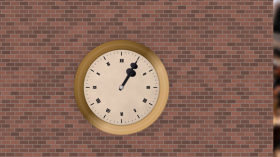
1 h 05 min
